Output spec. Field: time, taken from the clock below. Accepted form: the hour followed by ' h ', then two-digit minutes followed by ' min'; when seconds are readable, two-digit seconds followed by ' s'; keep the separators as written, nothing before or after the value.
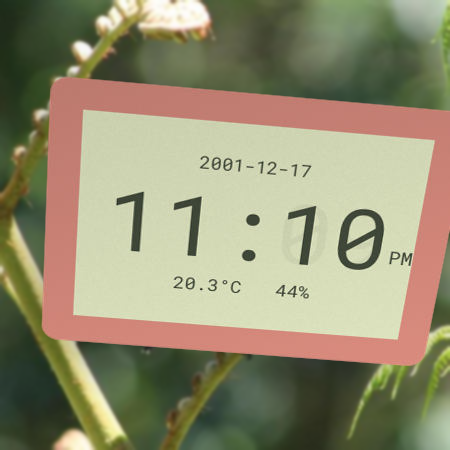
11 h 10 min
